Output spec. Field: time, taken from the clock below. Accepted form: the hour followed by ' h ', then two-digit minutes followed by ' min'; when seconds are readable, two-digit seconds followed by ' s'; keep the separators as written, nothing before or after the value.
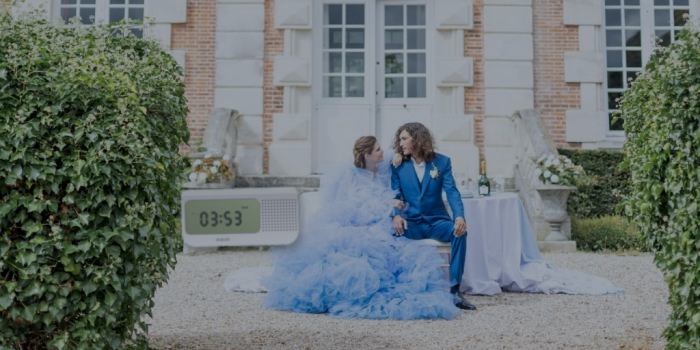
3 h 53 min
